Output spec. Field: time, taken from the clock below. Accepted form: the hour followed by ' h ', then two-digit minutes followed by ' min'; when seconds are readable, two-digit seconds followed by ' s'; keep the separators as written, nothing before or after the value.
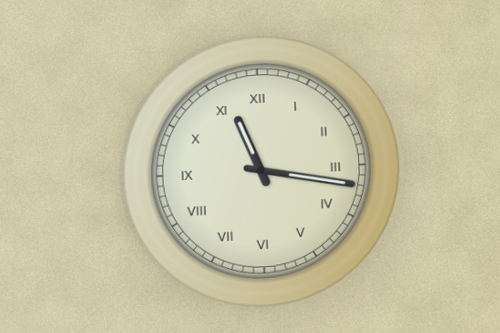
11 h 17 min
